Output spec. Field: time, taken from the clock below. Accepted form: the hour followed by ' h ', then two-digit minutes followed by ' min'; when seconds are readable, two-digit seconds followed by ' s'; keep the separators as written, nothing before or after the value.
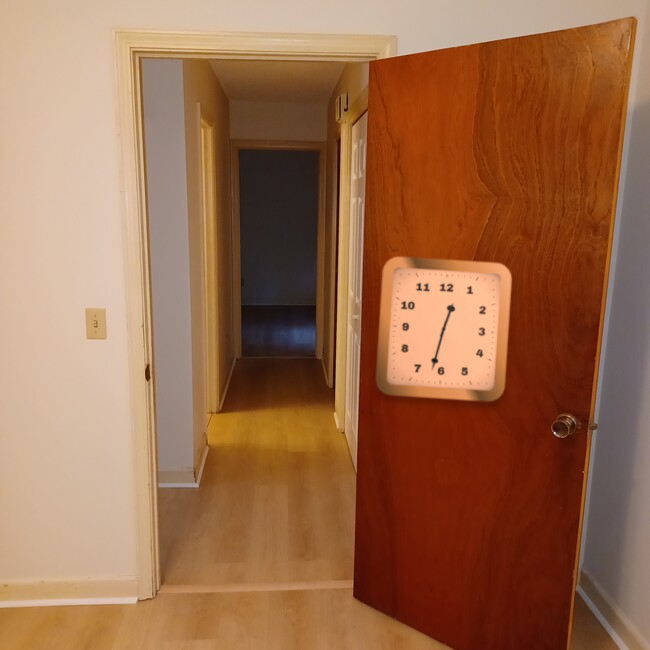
12 h 32 min
